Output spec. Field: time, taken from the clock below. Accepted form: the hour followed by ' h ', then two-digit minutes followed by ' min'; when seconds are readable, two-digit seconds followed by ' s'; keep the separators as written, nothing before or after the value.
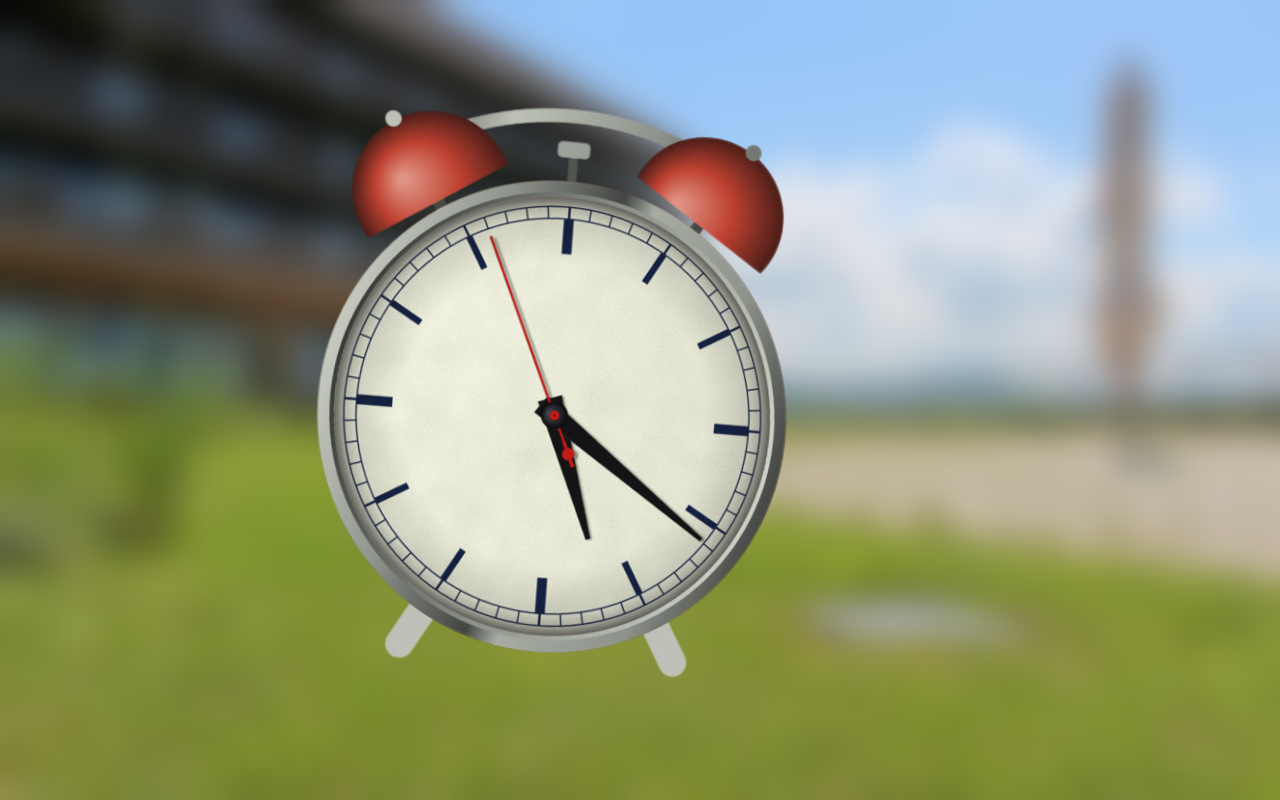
5 h 20 min 56 s
